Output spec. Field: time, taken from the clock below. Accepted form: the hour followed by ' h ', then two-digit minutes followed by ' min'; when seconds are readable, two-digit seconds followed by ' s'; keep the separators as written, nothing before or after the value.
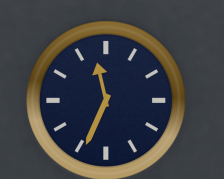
11 h 34 min
